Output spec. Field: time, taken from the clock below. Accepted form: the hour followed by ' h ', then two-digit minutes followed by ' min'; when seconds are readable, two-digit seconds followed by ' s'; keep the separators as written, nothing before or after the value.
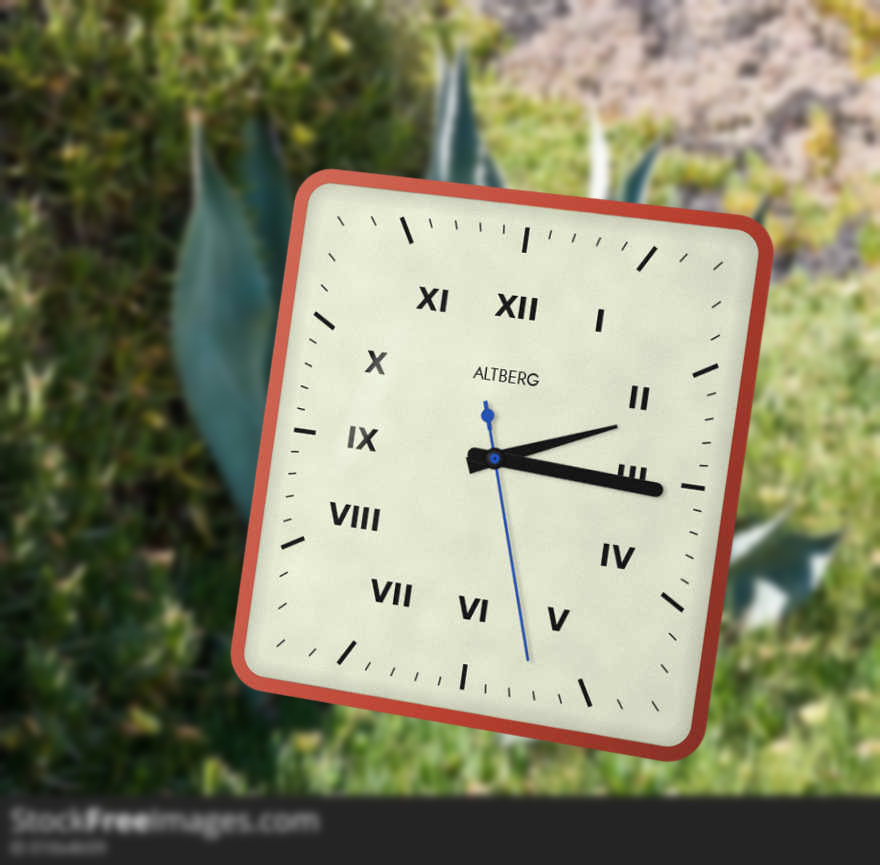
2 h 15 min 27 s
